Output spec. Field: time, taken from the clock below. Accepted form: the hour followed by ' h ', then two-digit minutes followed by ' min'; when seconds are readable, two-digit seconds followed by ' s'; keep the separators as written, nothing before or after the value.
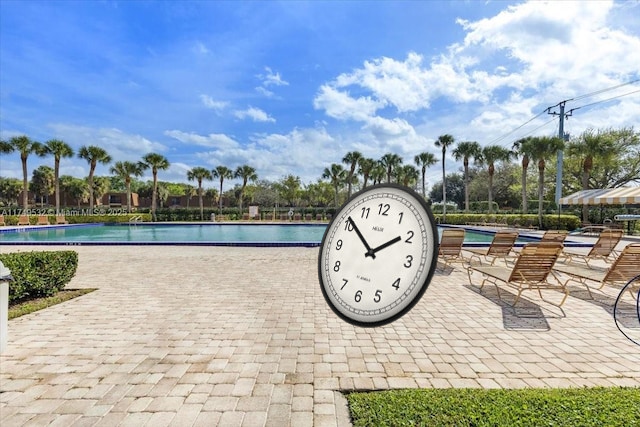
1 h 51 min
